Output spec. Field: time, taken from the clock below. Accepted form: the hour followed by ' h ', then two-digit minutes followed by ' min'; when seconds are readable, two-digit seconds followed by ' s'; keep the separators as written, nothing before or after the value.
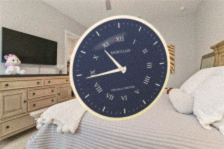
10 h 44 min
